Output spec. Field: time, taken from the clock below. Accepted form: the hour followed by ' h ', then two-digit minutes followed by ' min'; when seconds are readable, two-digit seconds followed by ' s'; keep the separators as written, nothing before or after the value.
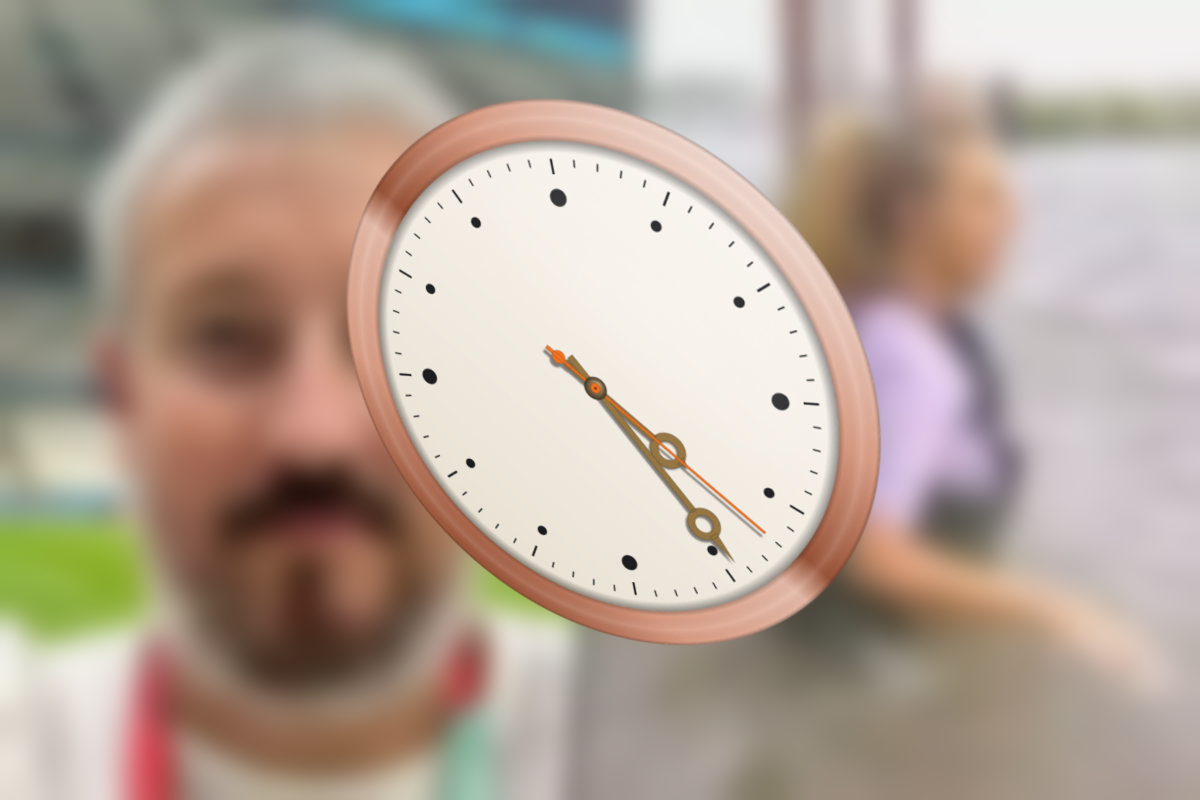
4 h 24 min 22 s
